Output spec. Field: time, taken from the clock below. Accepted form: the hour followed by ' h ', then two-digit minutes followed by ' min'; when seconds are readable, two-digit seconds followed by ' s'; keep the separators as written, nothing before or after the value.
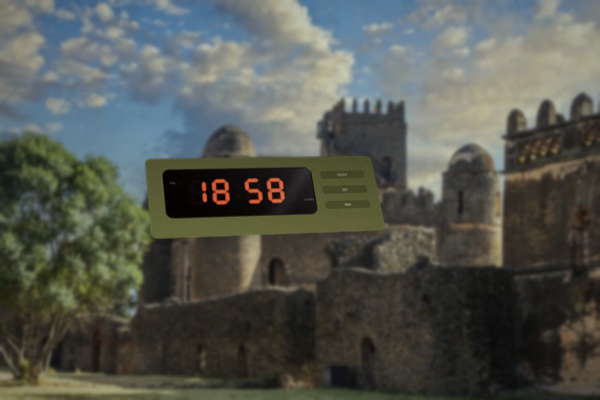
18 h 58 min
